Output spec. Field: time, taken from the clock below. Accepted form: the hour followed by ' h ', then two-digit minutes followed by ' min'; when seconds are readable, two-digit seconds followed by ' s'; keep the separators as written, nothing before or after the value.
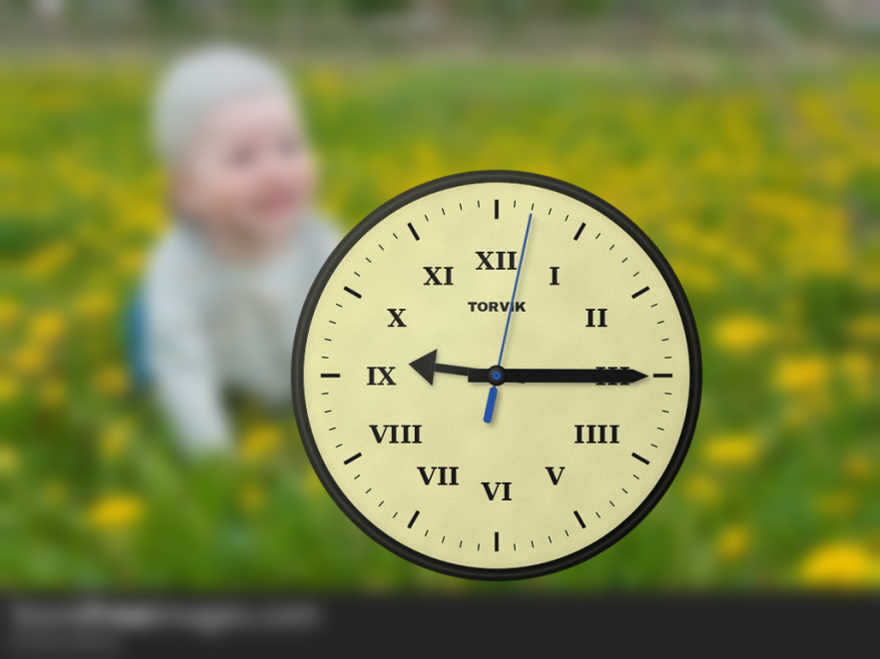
9 h 15 min 02 s
